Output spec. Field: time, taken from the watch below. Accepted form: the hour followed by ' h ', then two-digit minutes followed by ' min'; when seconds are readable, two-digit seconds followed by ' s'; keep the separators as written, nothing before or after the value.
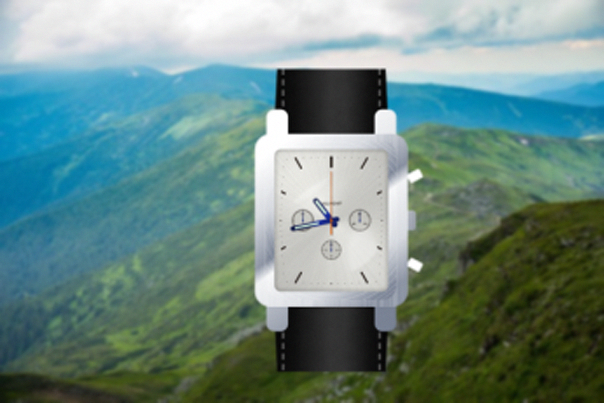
10 h 43 min
